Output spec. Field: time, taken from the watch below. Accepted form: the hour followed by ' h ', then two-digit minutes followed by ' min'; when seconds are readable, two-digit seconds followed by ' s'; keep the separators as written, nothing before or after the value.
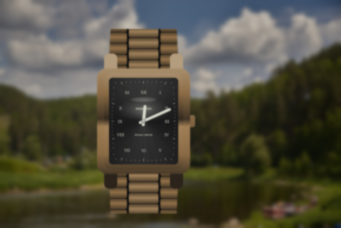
12 h 11 min
